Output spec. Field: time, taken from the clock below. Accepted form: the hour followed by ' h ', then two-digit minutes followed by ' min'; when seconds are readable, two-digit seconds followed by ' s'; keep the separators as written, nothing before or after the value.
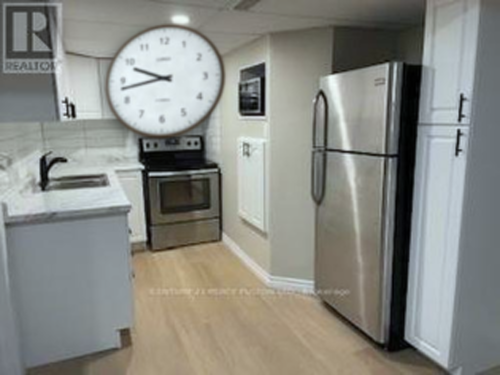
9 h 43 min
